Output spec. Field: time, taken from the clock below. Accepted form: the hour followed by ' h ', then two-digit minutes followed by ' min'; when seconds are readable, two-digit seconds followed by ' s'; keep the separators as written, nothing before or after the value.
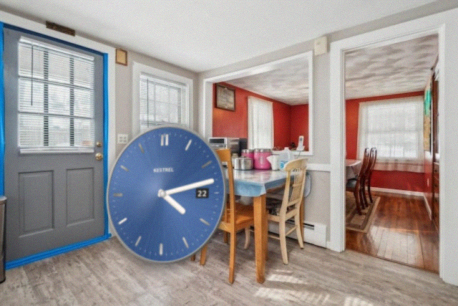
4 h 13 min
